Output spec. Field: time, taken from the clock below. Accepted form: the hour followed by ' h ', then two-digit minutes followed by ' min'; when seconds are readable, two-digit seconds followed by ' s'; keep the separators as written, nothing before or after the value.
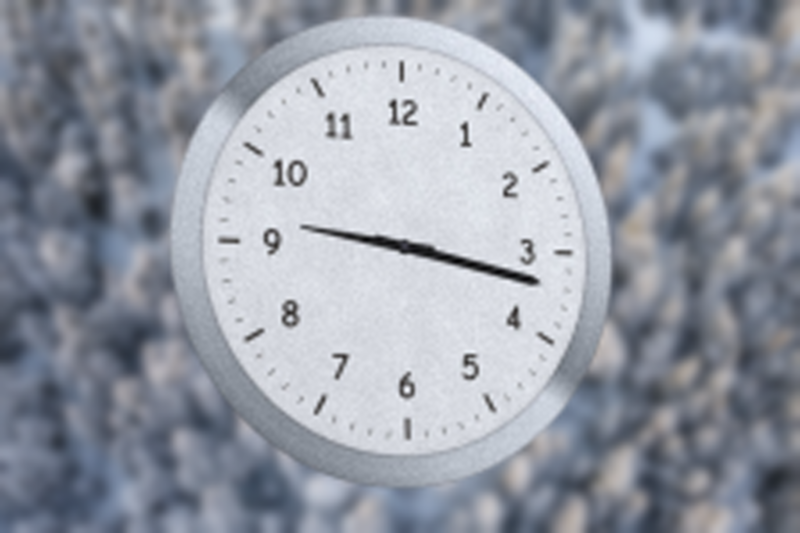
9 h 17 min
